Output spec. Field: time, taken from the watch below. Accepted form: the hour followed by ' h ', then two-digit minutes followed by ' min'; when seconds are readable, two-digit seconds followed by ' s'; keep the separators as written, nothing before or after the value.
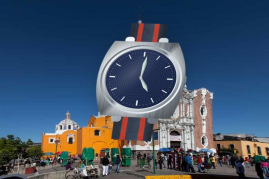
5 h 01 min
